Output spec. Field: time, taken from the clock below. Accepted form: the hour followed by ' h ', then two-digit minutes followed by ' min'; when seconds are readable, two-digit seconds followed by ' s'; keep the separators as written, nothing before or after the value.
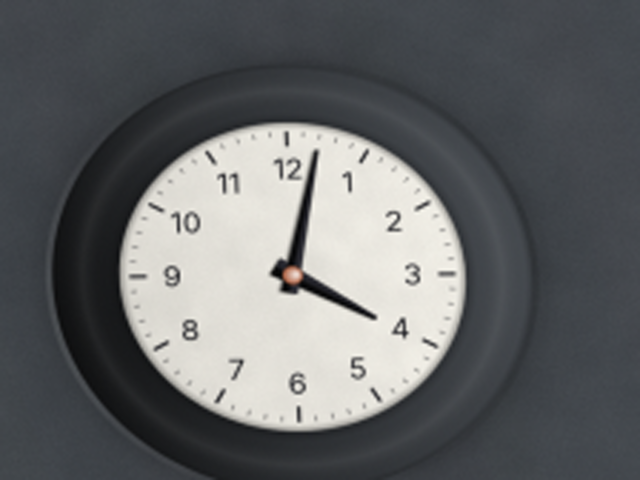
4 h 02 min
